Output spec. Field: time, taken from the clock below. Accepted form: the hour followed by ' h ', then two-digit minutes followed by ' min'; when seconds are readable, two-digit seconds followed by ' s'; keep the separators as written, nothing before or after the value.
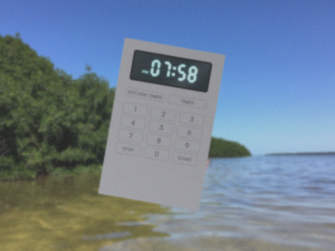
7 h 58 min
